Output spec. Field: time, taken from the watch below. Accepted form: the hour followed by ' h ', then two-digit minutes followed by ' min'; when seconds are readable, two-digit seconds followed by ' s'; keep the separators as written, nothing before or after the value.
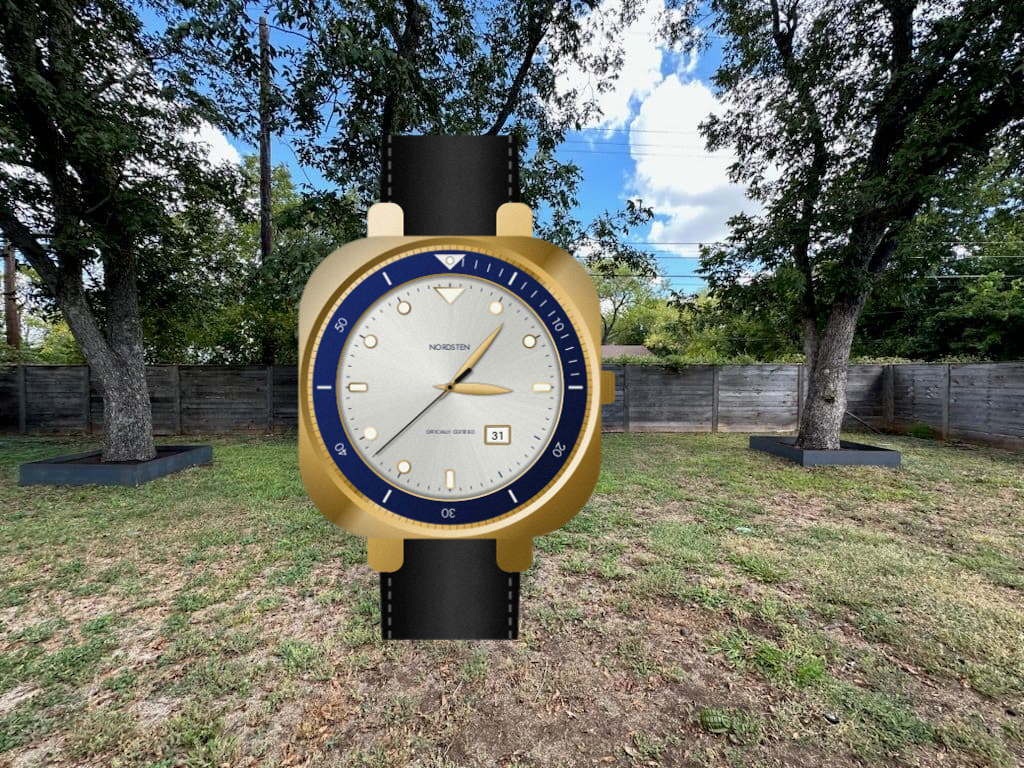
3 h 06 min 38 s
